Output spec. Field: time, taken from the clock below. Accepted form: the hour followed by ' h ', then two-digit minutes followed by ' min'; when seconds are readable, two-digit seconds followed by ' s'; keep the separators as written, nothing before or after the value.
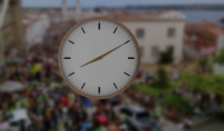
8 h 10 min
